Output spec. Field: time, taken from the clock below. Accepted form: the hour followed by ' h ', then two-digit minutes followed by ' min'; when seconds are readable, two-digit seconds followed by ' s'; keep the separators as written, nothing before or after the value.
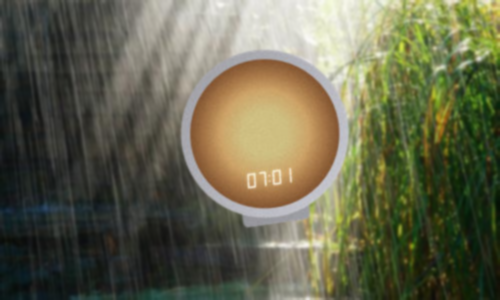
7 h 01 min
